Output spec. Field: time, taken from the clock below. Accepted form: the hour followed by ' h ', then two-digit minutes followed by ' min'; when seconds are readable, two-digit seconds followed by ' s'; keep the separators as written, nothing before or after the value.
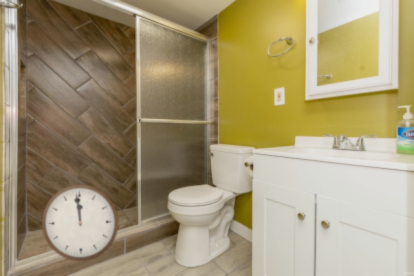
11 h 59 min
